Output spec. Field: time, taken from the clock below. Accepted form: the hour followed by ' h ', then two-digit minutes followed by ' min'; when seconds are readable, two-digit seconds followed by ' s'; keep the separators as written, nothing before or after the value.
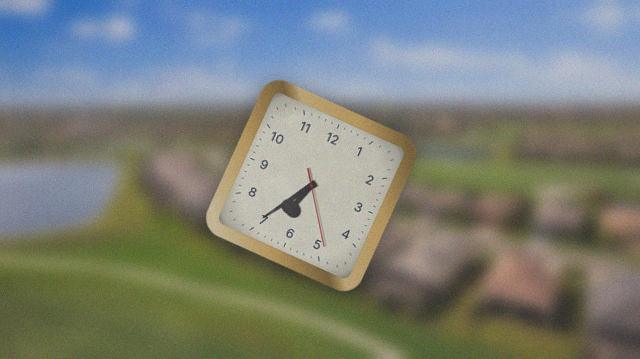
6 h 35 min 24 s
